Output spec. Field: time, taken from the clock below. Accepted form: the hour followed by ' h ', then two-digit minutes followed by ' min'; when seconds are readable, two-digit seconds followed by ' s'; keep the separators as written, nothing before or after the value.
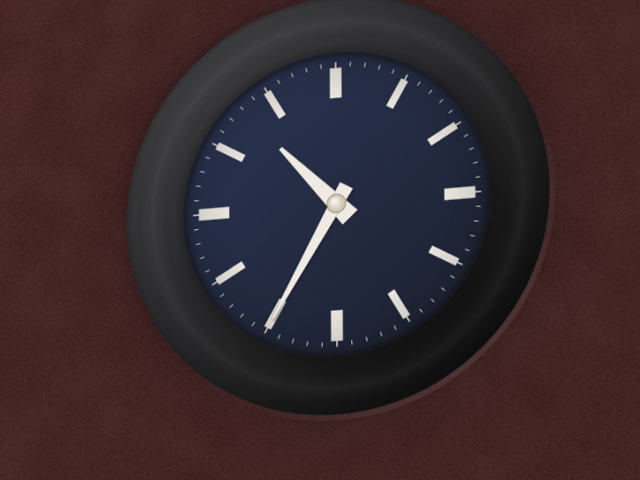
10 h 35 min
